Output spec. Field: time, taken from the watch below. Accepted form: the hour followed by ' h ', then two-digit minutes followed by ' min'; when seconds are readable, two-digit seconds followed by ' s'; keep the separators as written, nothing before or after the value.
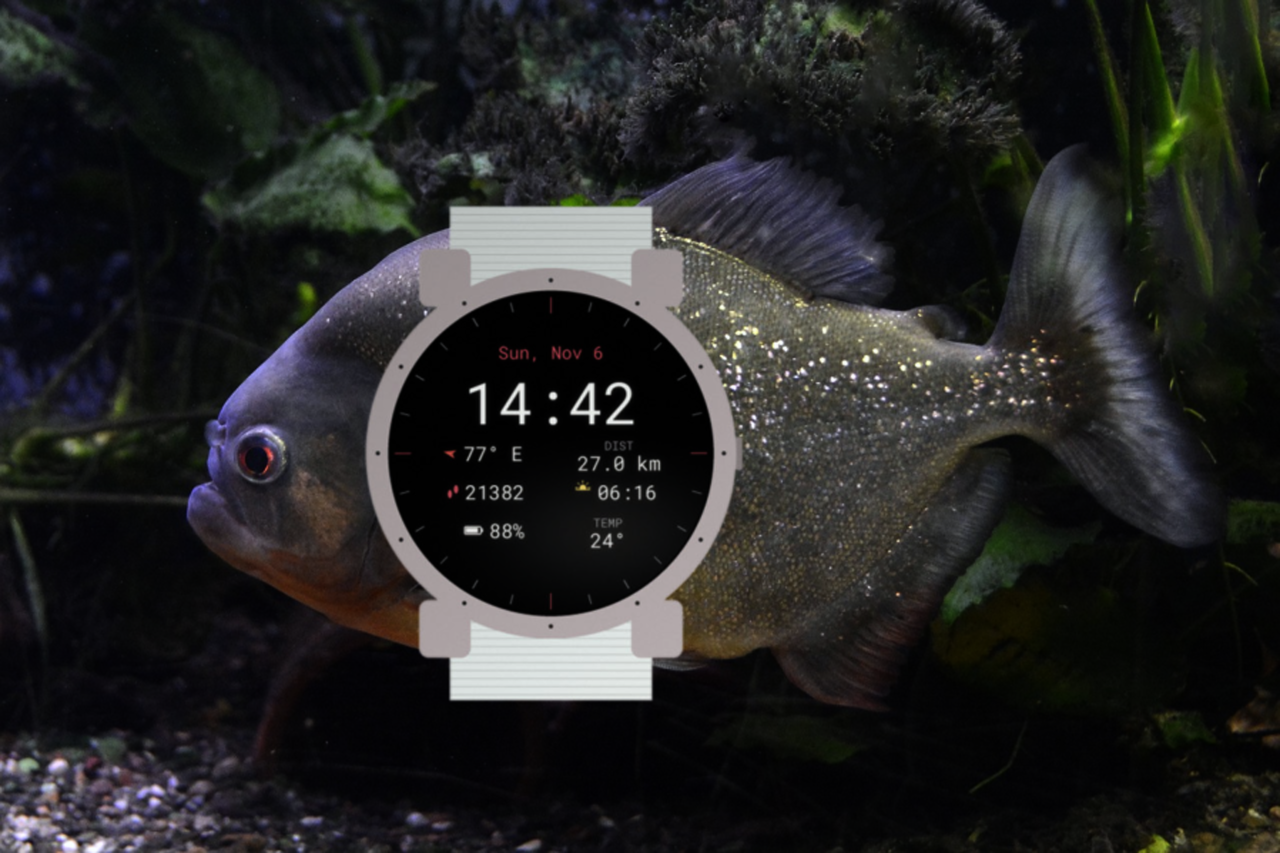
14 h 42 min
